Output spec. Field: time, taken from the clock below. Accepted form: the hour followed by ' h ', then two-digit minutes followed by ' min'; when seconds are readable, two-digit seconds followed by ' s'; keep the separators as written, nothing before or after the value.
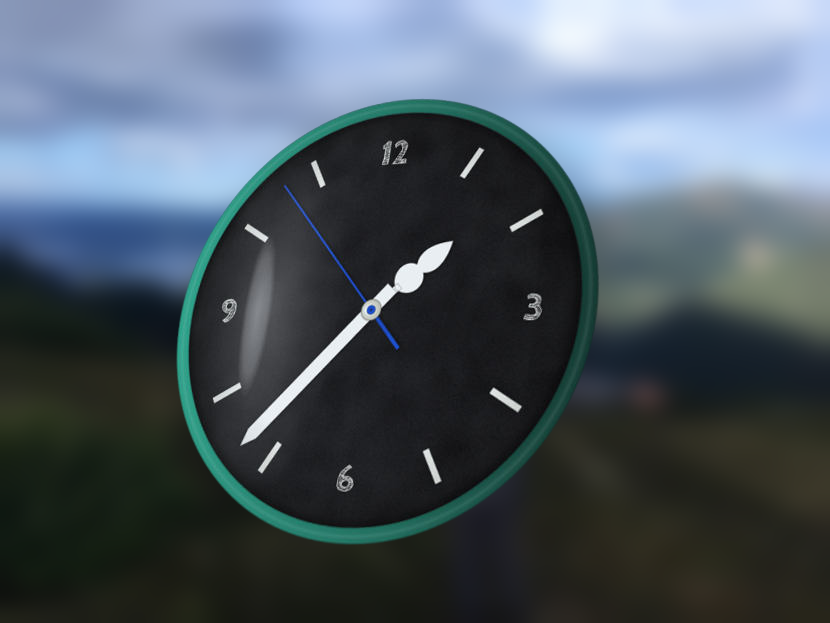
1 h 36 min 53 s
